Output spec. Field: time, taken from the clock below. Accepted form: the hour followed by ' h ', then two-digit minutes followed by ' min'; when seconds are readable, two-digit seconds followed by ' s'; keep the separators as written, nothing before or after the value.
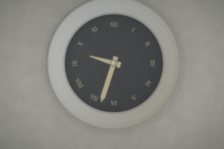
9 h 33 min
